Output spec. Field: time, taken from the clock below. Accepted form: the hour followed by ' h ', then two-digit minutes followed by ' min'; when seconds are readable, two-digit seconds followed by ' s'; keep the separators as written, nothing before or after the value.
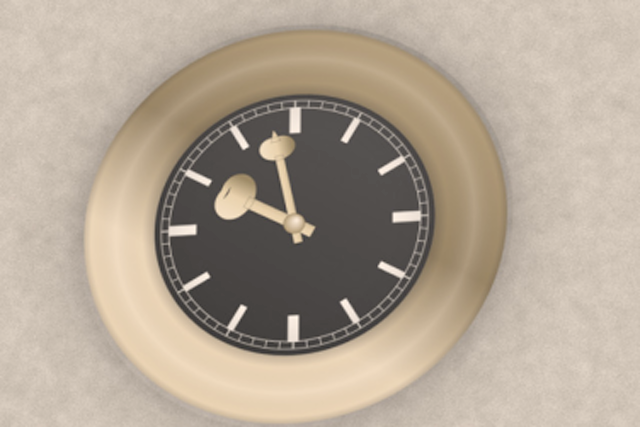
9 h 58 min
